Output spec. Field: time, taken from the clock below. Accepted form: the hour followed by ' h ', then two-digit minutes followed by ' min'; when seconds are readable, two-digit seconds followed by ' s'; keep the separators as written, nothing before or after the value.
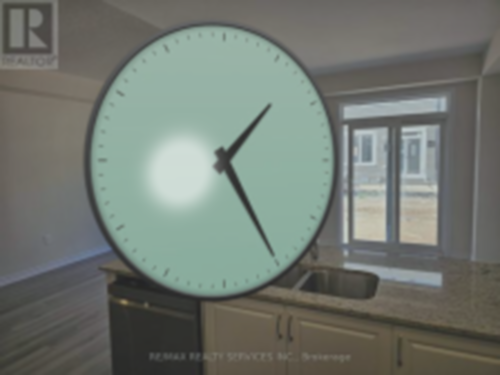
1 h 25 min
